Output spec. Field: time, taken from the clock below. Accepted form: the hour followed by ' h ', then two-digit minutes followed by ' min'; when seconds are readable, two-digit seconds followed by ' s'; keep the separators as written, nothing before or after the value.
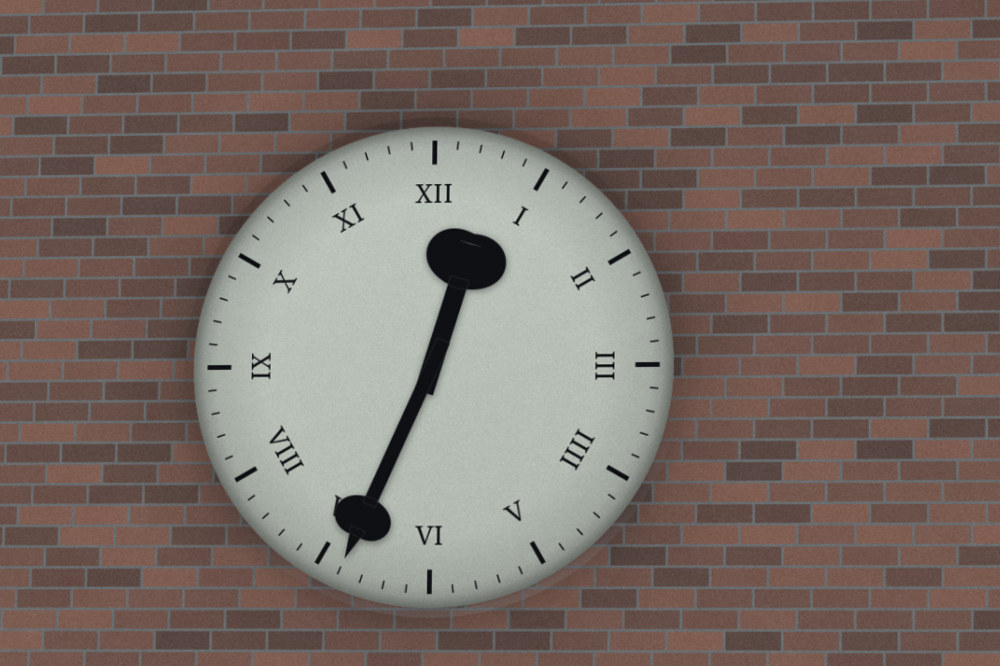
12 h 34 min
